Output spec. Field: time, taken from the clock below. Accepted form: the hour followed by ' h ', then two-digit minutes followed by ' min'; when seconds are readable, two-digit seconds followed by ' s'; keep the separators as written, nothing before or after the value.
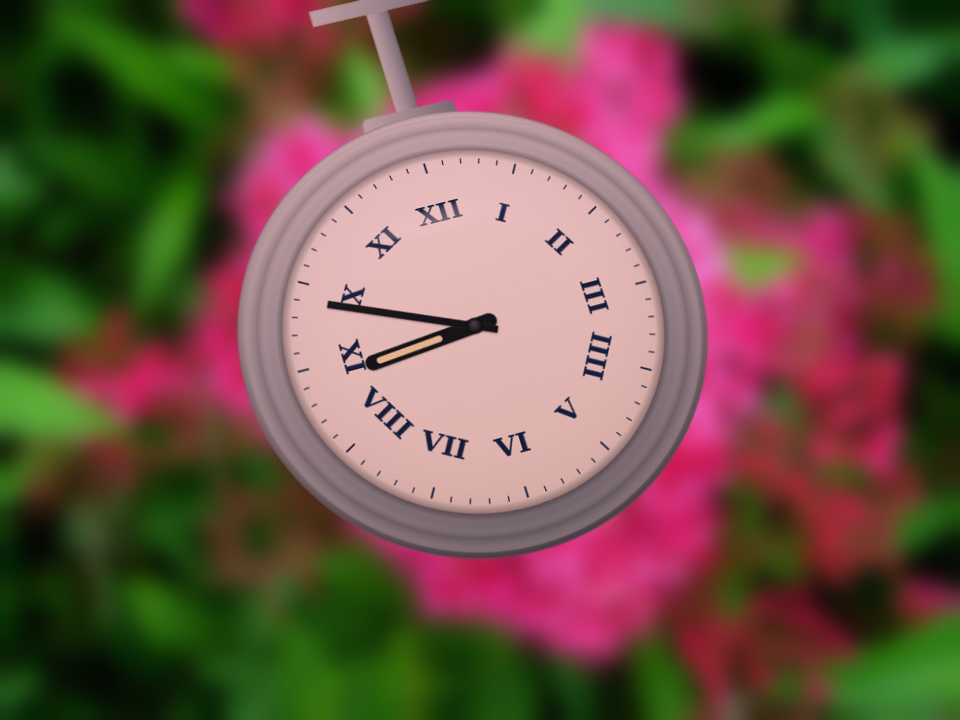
8 h 49 min
